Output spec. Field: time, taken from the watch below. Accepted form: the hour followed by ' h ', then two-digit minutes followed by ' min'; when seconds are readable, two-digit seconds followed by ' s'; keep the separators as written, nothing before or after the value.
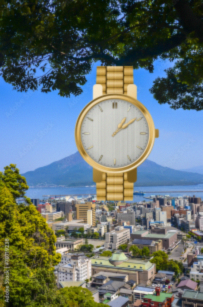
1 h 09 min
